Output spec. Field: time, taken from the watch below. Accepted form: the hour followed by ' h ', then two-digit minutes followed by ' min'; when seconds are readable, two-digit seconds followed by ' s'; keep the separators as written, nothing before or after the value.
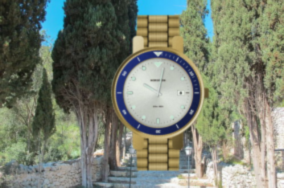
10 h 02 min
